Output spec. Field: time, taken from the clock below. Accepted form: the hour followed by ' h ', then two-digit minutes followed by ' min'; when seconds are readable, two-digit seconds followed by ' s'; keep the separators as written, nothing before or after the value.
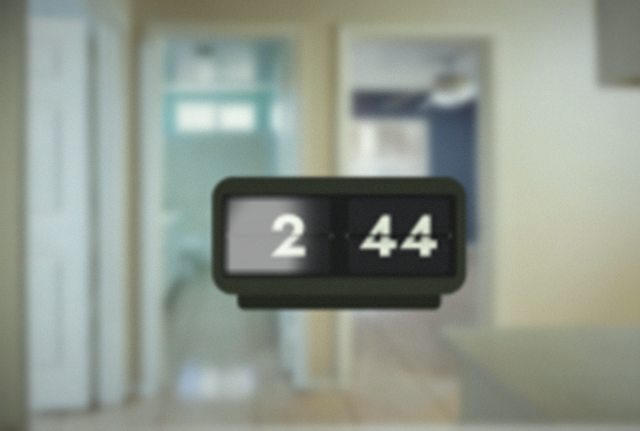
2 h 44 min
